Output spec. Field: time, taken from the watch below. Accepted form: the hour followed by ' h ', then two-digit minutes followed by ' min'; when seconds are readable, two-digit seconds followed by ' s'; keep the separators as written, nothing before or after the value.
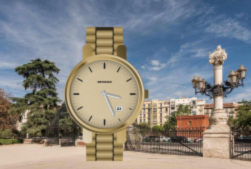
3 h 26 min
